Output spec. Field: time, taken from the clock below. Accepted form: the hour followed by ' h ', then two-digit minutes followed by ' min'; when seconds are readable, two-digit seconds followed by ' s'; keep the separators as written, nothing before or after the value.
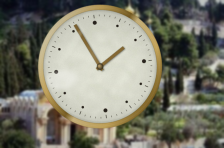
1 h 56 min
